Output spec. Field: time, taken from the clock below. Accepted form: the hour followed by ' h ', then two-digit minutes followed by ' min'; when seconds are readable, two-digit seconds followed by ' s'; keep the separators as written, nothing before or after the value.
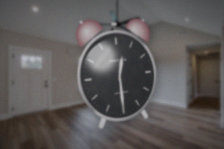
12 h 30 min
